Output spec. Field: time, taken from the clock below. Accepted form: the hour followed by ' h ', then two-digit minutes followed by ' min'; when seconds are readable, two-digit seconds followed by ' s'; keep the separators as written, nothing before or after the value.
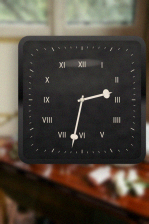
2 h 32 min
